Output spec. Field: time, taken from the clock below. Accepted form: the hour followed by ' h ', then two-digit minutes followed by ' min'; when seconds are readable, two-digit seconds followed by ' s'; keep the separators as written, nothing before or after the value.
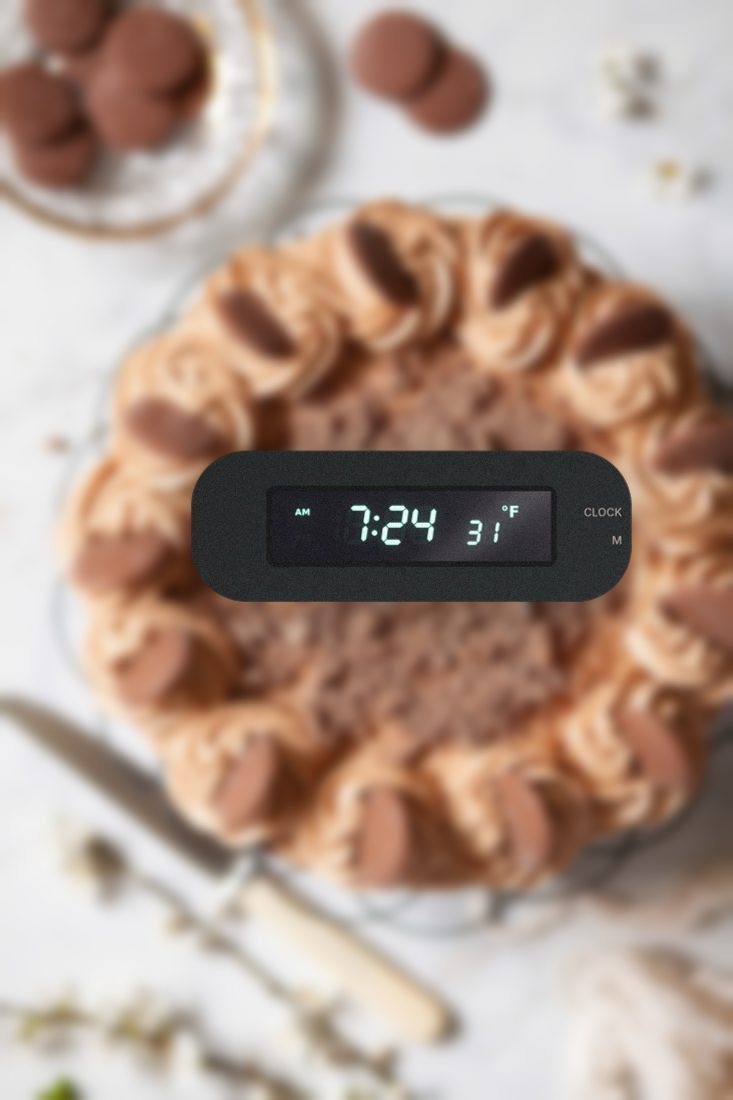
7 h 24 min
